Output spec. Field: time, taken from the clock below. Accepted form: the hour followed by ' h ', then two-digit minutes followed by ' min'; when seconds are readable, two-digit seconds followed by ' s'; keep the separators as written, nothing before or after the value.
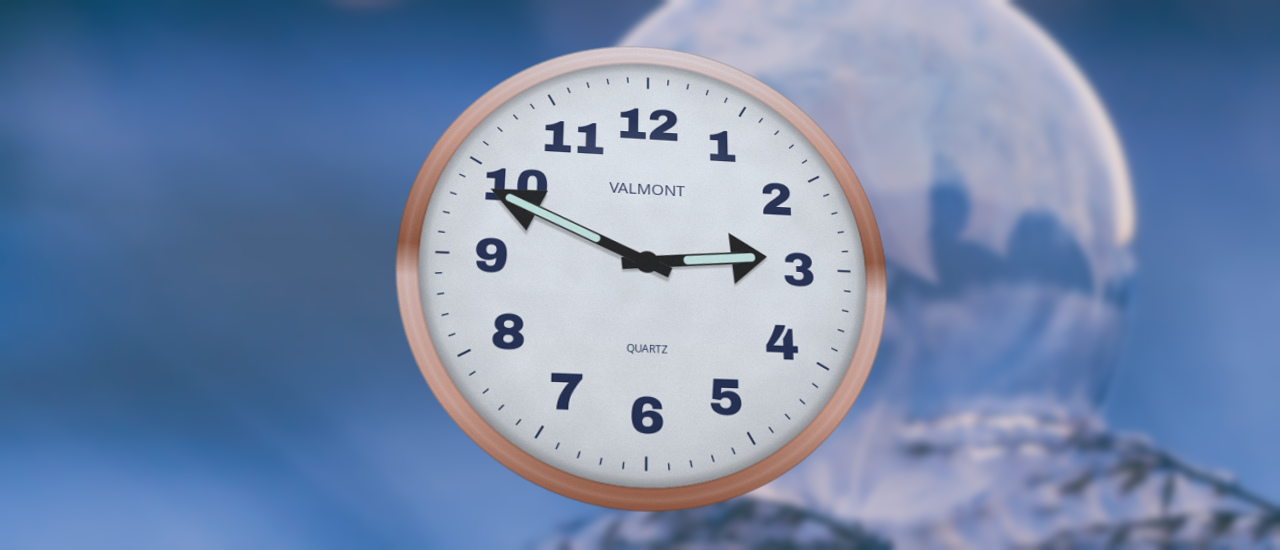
2 h 49 min
